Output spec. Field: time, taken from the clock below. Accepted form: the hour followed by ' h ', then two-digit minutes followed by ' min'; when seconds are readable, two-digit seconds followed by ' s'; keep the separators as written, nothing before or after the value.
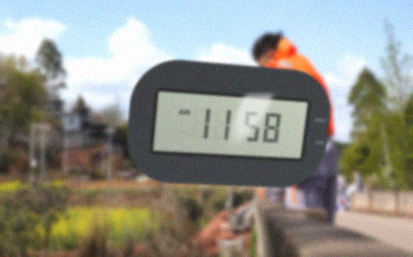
11 h 58 min
